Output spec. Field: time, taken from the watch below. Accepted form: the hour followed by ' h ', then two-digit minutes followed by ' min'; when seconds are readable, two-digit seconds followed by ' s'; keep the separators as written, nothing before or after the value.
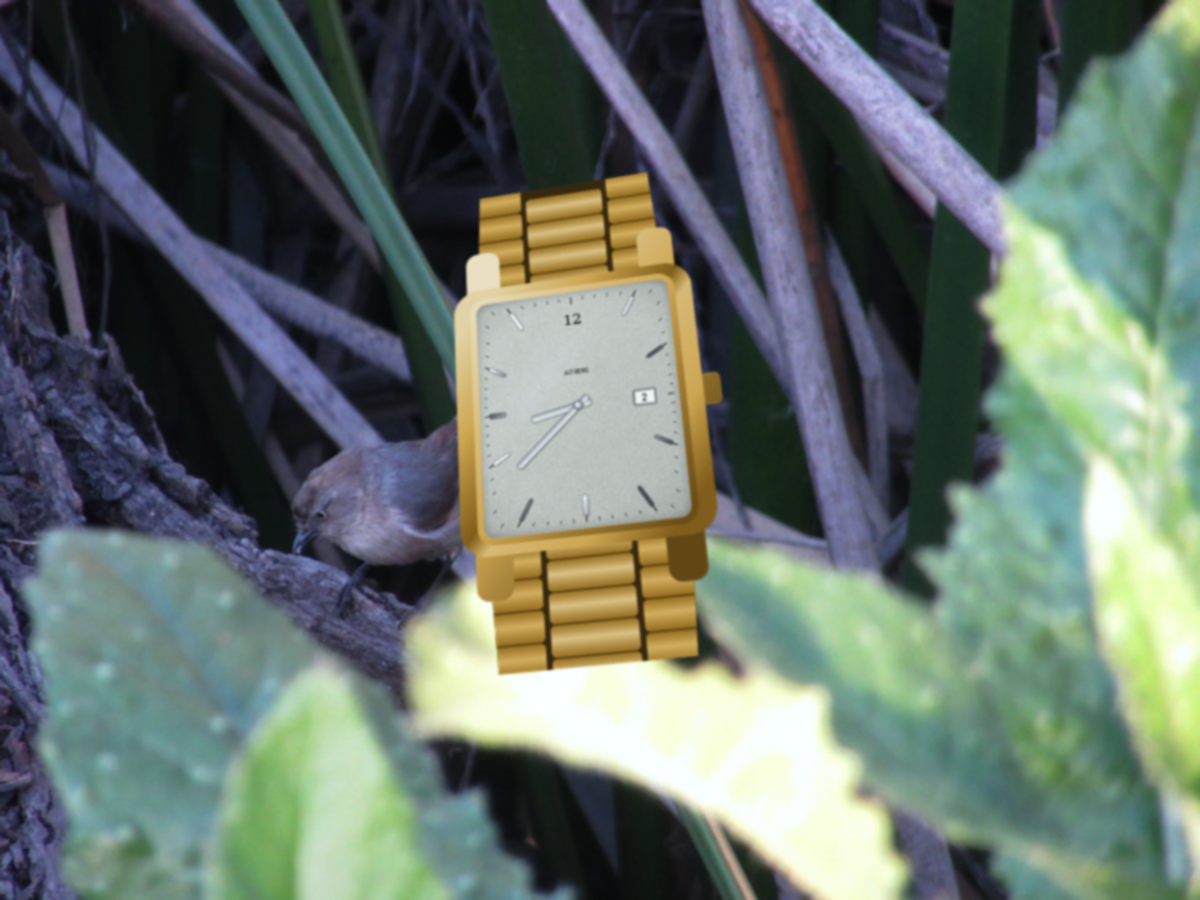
8 h 38 min
